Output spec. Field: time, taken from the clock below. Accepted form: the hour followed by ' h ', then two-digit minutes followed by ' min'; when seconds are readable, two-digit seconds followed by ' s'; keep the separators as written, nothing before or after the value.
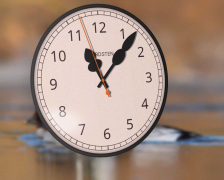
11 h 06 min 57 s
